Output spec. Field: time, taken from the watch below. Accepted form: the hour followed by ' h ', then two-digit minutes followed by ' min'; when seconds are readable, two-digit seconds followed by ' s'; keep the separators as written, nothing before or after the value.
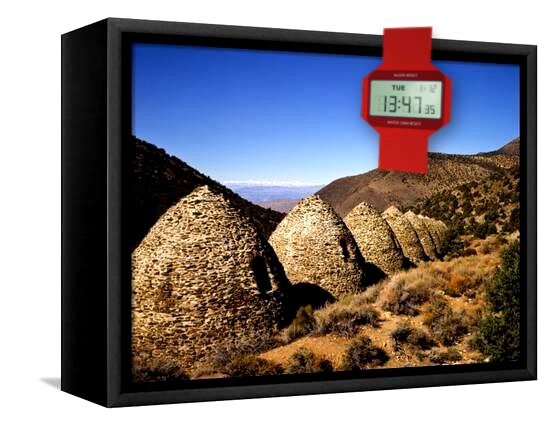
13 h 47 min
